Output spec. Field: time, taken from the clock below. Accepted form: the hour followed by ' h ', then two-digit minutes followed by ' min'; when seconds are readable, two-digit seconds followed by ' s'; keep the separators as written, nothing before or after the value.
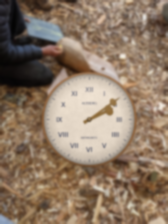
2 h 09 min
